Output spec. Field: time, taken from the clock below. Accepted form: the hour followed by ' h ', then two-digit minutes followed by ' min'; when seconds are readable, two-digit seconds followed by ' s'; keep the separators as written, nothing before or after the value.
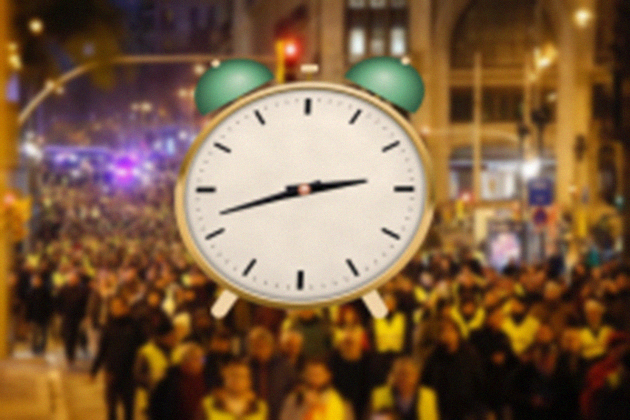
2 h 42 min
